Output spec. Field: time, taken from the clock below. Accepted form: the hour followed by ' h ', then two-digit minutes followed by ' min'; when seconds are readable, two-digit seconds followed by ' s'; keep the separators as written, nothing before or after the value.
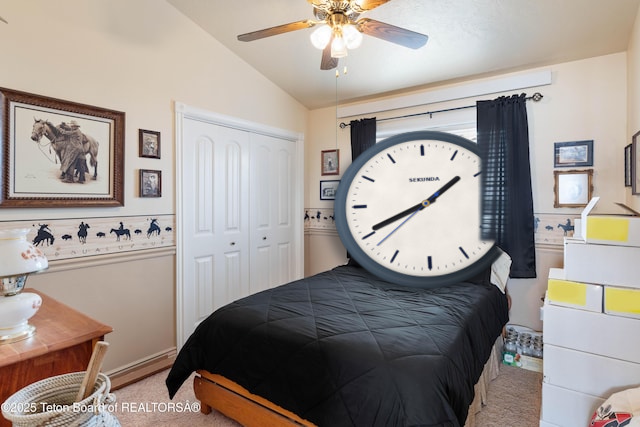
1 h 40 min 38 s
